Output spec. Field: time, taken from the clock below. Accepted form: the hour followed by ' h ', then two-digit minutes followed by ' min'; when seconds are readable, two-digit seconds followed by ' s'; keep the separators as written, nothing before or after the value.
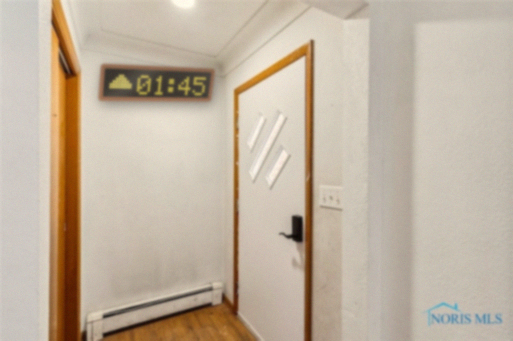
1 h 45 min
